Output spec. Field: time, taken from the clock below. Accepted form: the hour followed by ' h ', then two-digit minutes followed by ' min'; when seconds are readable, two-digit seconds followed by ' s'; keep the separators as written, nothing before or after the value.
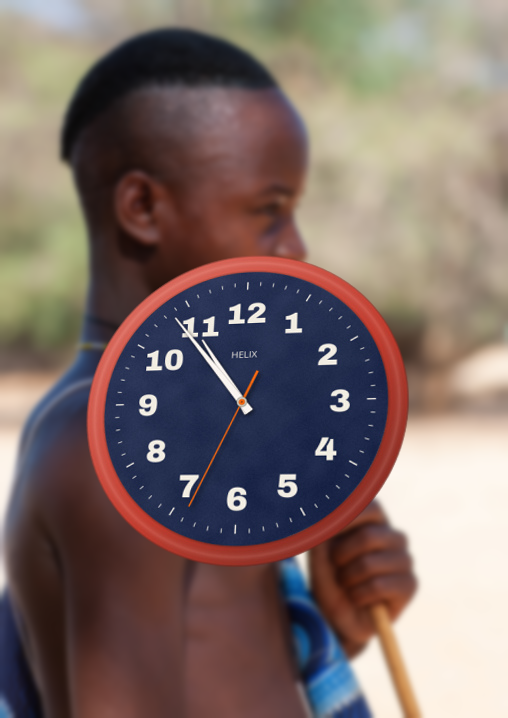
10 h 53 min 34 s
